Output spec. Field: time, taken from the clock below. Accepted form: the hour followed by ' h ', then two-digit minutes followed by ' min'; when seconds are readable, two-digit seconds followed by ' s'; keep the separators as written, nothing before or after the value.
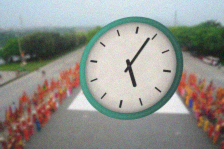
5 h 04 min
